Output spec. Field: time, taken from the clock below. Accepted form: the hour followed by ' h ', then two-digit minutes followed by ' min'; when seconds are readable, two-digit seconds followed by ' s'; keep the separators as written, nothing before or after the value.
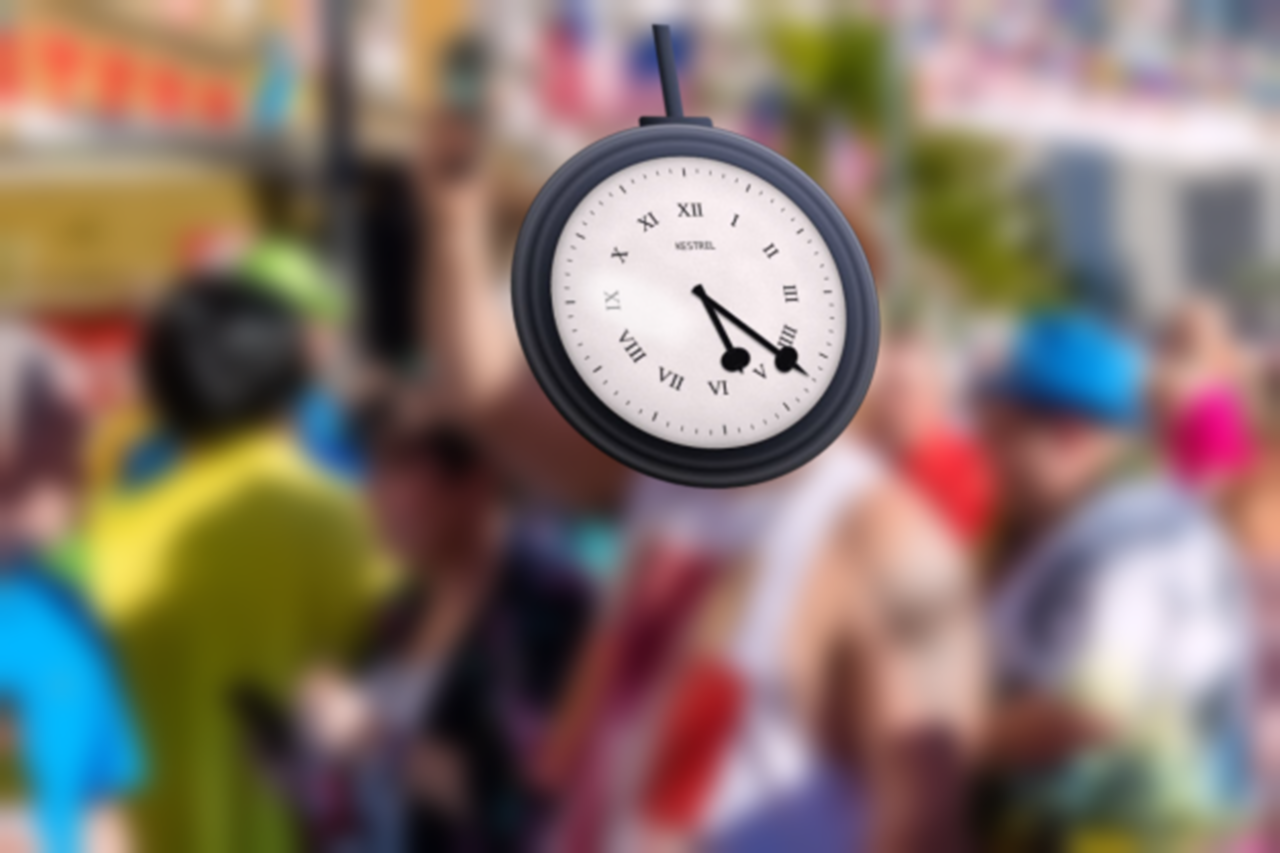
5 h 22 min
